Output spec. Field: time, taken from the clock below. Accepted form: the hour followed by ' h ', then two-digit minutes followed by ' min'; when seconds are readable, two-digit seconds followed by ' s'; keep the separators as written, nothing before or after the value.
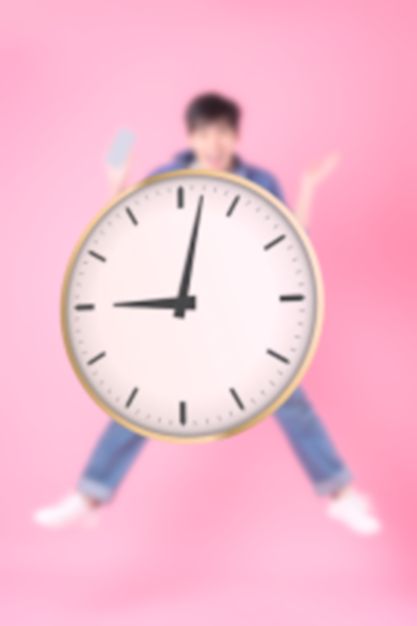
9 h 02 min
